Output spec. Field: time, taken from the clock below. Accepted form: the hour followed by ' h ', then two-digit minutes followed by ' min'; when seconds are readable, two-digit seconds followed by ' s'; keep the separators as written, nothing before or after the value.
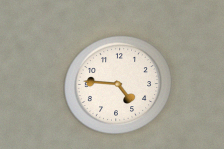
4 h 46 min
